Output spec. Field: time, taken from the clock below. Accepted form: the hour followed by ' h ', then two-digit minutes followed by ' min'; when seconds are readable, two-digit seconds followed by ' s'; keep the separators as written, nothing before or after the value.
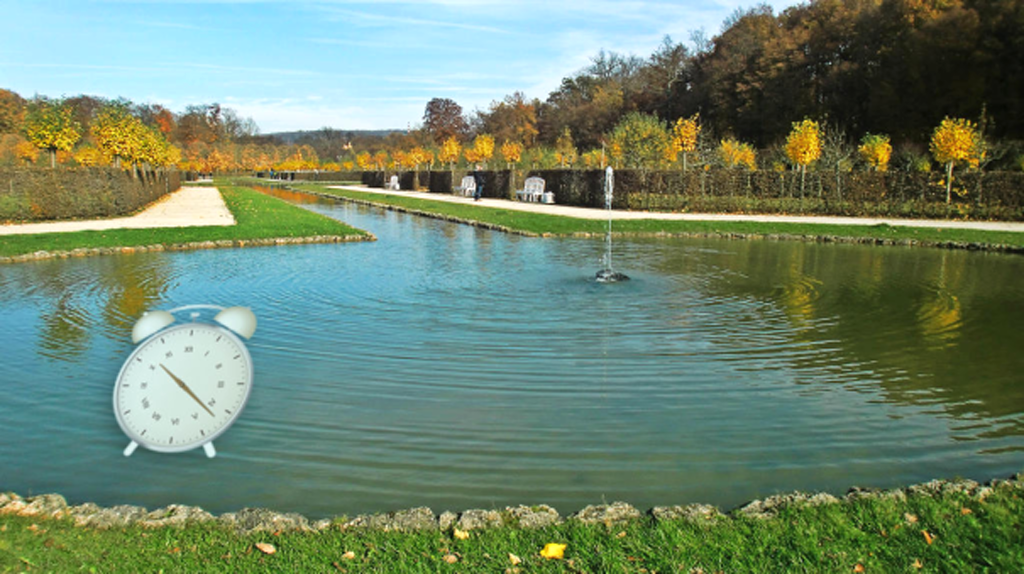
10 h 22 min
